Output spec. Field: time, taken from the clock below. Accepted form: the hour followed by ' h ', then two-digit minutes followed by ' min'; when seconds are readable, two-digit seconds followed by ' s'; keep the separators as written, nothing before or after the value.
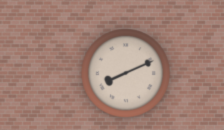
8 h 11 min
